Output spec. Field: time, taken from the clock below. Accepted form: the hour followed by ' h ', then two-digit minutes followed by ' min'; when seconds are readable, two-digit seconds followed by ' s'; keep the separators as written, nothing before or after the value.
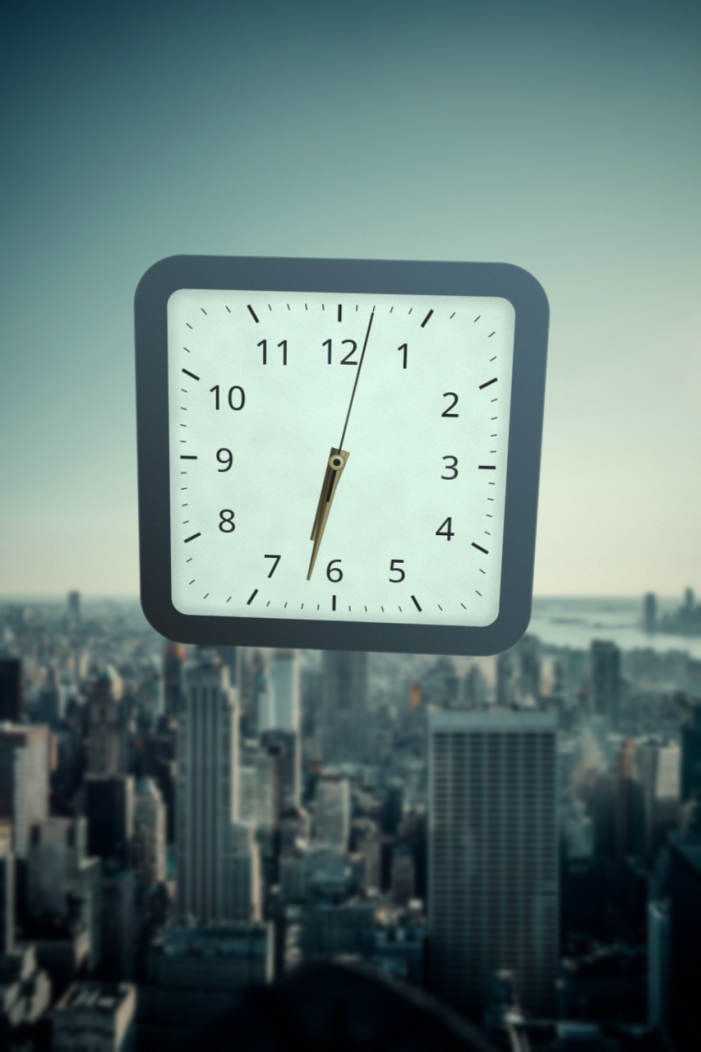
6 h 32 min 02 s
